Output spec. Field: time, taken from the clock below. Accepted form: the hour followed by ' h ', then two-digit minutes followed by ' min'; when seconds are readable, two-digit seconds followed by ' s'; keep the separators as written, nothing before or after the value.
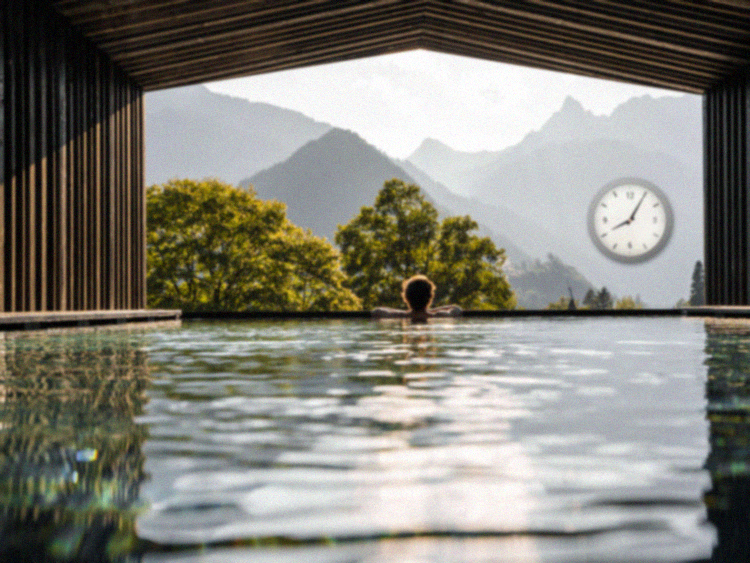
8 h 05 min
